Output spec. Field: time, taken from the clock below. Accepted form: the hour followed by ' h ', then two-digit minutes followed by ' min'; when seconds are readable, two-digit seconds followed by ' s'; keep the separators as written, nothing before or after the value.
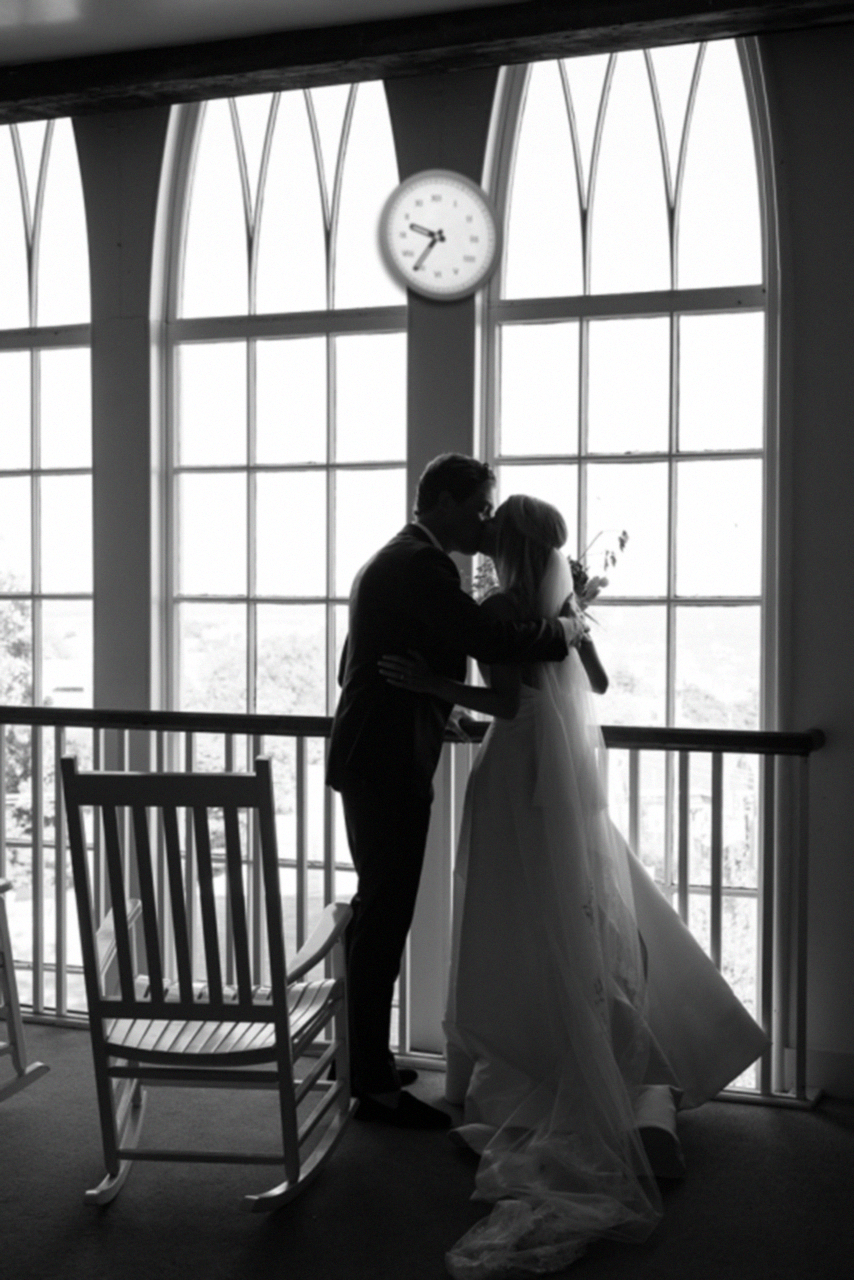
9 h 36 min
